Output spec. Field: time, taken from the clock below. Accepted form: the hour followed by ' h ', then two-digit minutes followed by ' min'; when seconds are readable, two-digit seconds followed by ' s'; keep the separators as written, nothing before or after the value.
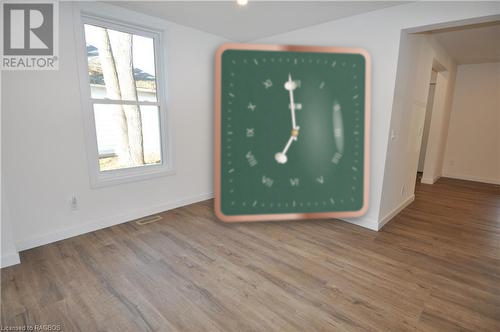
6 h 59 min
